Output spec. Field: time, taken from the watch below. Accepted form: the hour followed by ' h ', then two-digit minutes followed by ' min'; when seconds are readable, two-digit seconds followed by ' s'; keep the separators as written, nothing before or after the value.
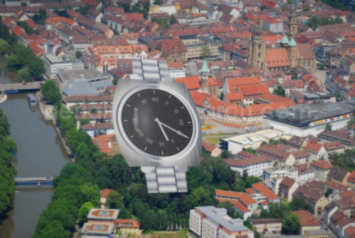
5 h 20 min
